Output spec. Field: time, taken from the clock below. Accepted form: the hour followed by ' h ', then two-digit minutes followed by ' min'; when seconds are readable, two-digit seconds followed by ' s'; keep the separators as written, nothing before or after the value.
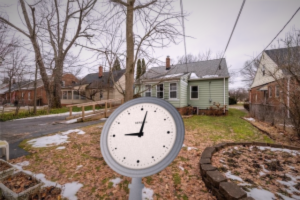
9 h 02 min
